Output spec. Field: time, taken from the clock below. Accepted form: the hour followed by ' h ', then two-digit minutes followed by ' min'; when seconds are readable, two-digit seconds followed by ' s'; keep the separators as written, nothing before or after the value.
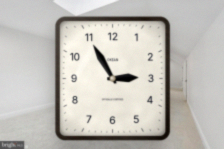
2 h 55 min
